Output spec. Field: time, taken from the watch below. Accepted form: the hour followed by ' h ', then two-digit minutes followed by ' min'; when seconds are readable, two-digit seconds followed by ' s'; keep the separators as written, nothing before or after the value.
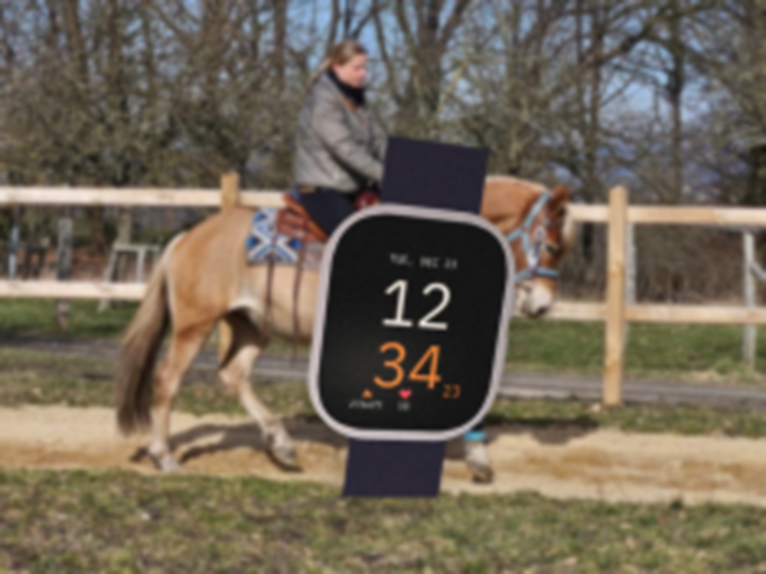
12 h 34 min
